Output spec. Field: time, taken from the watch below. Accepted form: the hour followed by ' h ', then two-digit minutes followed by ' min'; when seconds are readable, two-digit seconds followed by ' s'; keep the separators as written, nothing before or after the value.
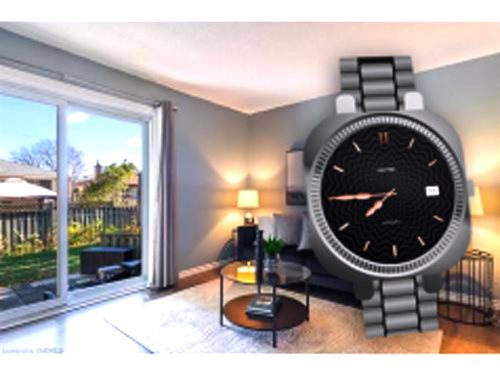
7 h 45 min
